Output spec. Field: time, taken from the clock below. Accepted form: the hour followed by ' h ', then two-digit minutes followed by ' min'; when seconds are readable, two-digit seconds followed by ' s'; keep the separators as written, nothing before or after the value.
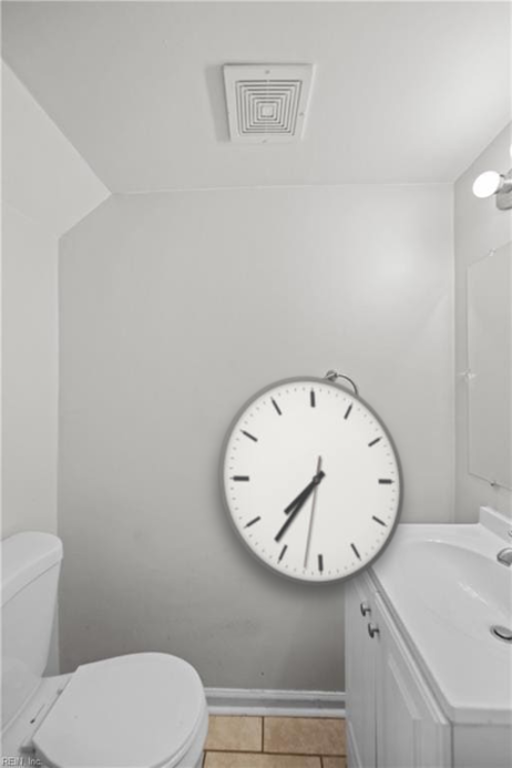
7 h 36 min 32 s
